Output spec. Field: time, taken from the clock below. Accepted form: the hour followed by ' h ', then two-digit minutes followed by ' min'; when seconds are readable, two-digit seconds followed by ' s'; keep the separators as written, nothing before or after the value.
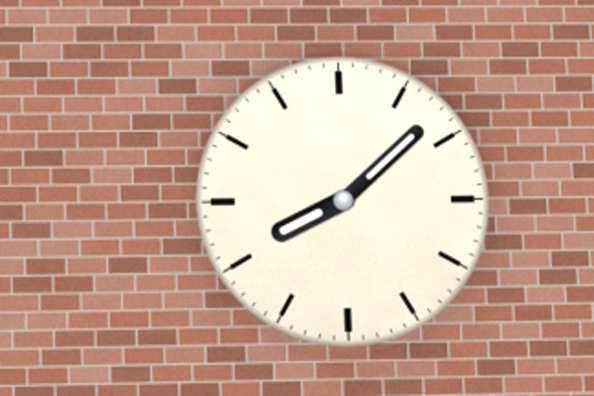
8 h 08 min
